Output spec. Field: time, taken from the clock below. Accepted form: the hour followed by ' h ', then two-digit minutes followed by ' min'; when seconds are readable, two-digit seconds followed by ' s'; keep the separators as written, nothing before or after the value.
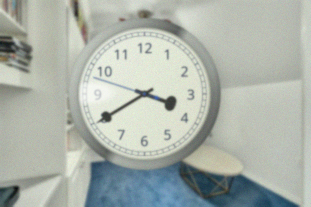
3 h 39 min 48 s
